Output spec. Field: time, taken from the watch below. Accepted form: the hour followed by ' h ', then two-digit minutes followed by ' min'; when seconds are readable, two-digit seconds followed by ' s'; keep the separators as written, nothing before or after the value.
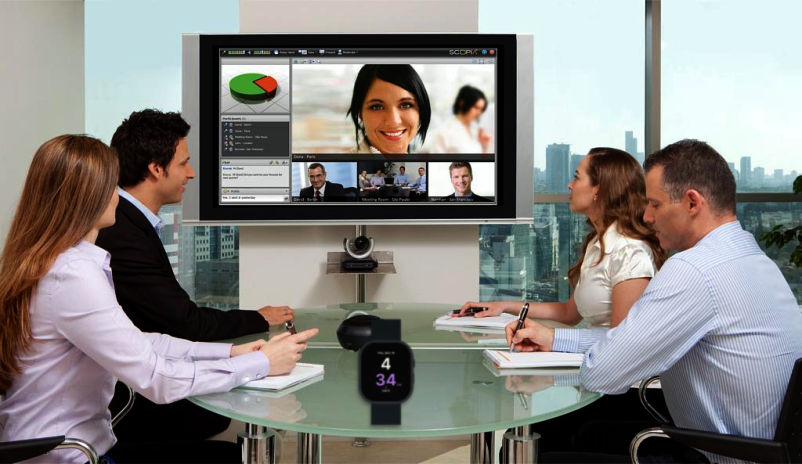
4 h 34 min
